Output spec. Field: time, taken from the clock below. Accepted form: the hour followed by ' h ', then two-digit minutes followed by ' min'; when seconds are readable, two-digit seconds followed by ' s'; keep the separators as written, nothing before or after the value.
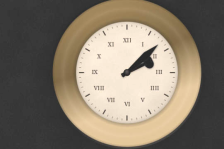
2 h 08 min
